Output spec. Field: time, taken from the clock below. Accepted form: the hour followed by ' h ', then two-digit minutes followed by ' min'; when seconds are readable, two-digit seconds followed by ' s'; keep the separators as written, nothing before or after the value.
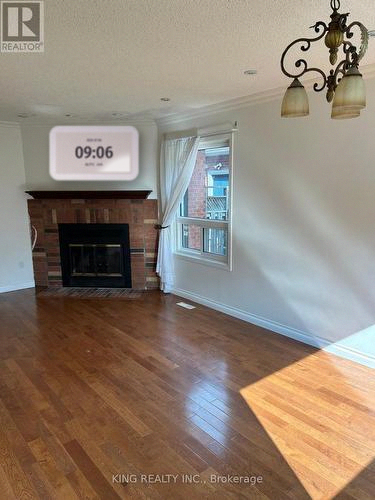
9 h 06 min
